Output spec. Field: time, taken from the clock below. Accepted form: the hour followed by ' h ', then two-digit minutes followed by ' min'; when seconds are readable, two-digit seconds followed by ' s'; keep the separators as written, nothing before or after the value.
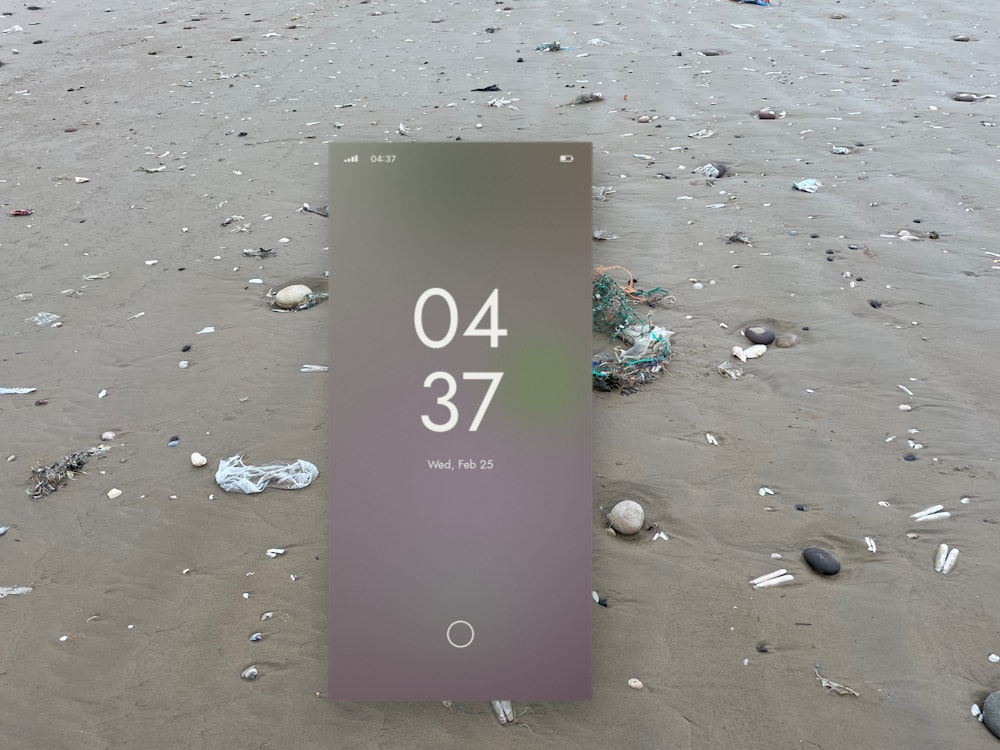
4 h 37 min
